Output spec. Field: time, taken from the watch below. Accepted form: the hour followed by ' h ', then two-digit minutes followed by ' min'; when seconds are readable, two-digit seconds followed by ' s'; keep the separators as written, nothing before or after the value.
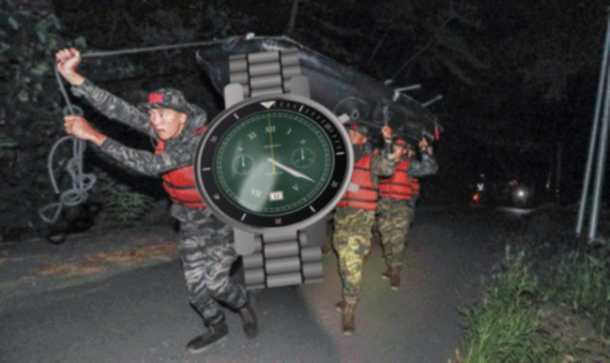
4 h 21 min
